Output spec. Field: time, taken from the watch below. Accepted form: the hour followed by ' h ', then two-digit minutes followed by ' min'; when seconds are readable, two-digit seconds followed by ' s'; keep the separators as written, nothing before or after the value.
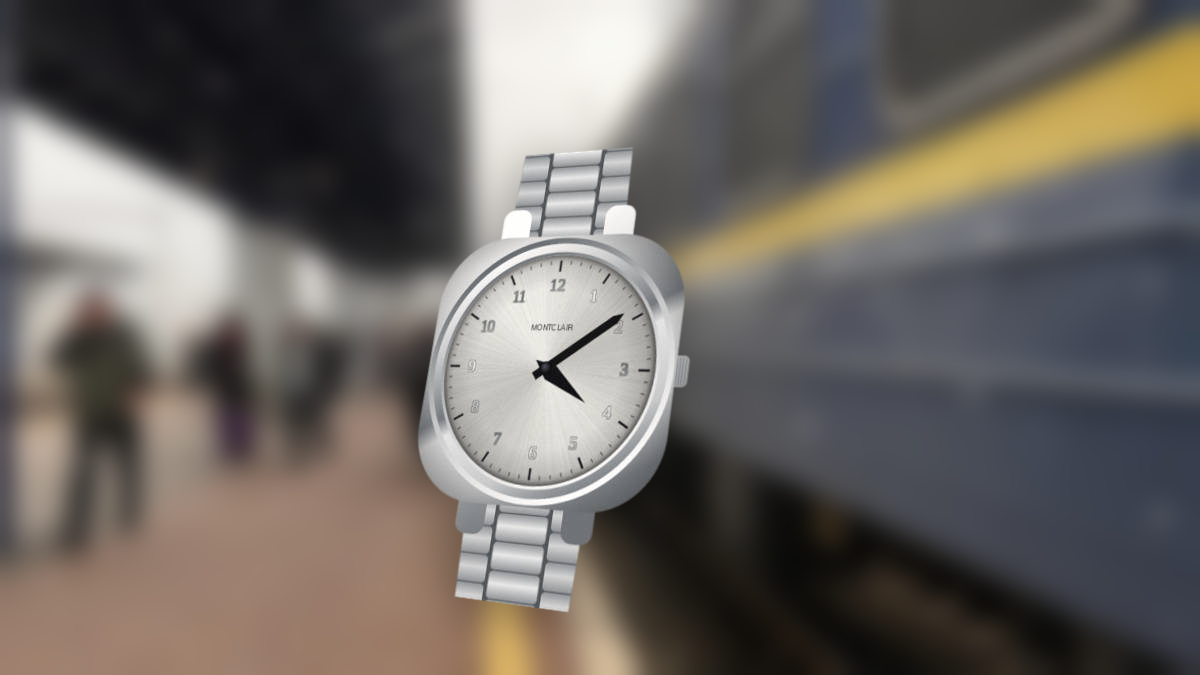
4 h 09 min
